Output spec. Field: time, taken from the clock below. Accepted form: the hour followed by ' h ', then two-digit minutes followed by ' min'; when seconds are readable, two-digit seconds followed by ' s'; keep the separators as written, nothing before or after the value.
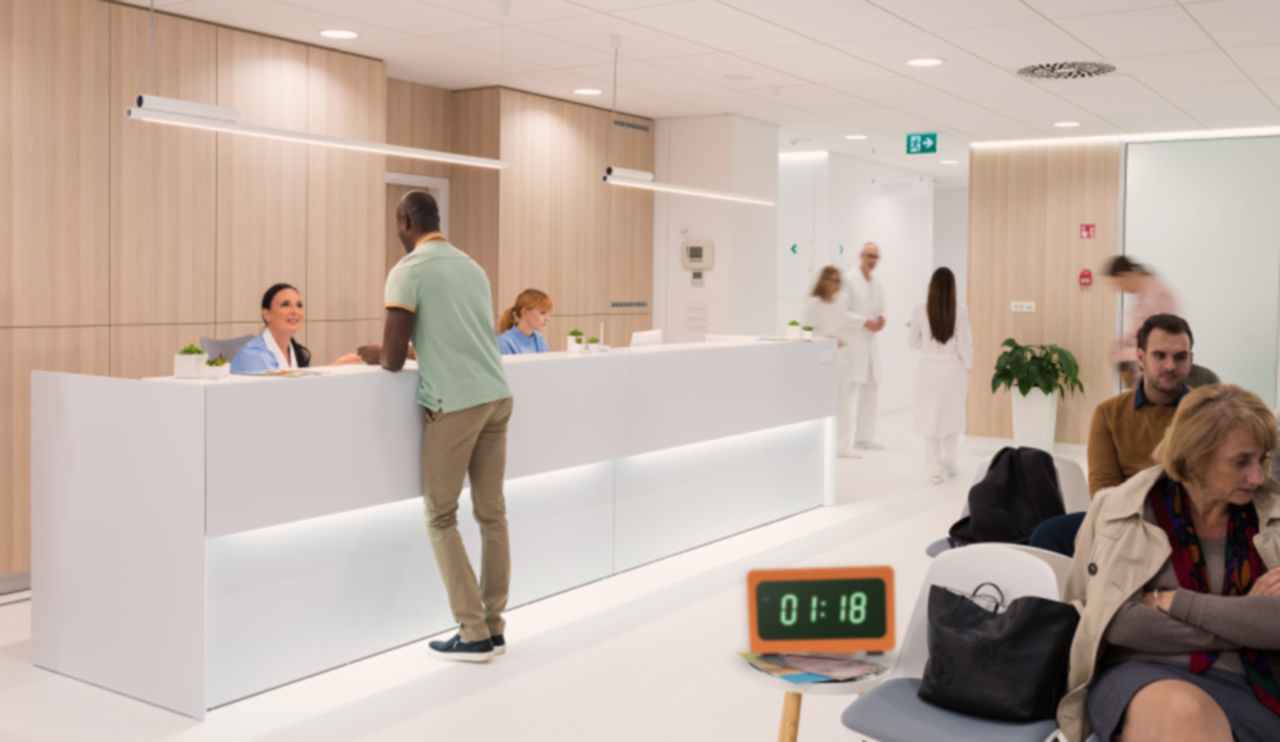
1 h 18 min
